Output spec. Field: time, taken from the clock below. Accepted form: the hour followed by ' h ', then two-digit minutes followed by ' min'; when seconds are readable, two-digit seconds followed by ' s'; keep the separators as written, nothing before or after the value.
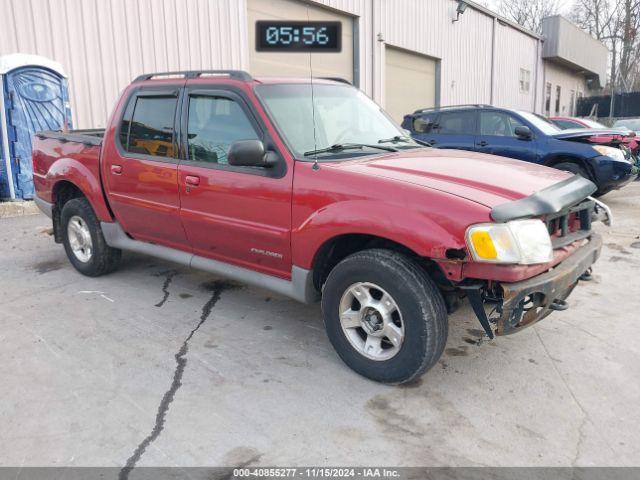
5 h 56 min
